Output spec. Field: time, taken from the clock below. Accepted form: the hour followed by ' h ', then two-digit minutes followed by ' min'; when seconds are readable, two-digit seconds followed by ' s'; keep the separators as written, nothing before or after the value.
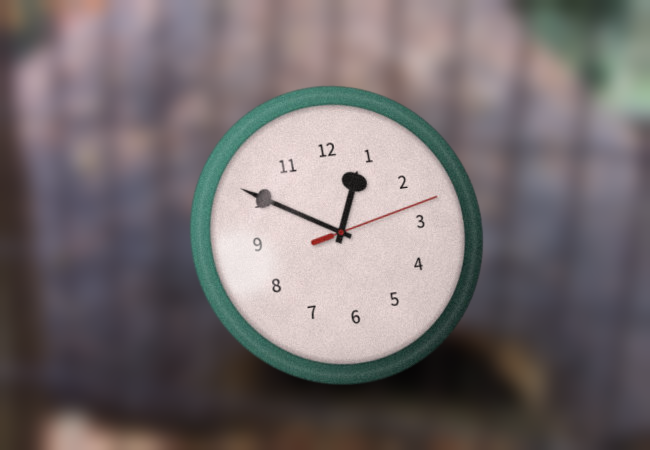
12 h 50 min 13 s
